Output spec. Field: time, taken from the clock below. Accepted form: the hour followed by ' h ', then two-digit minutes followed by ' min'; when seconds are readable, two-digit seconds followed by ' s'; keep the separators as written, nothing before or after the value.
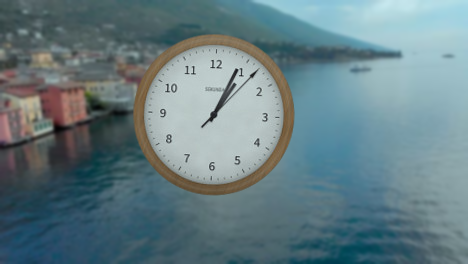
1 h 04 min 07 s
